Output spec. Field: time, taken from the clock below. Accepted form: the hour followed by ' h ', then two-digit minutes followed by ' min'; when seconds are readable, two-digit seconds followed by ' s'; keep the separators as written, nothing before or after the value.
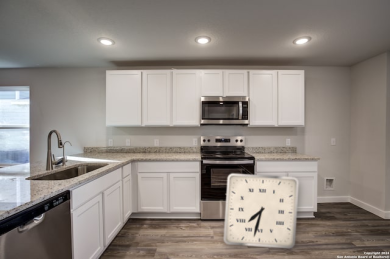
7 h 32 min
